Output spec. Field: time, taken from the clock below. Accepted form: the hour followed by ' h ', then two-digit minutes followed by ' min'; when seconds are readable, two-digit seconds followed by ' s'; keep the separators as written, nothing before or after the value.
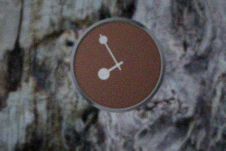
7 h 55 min
